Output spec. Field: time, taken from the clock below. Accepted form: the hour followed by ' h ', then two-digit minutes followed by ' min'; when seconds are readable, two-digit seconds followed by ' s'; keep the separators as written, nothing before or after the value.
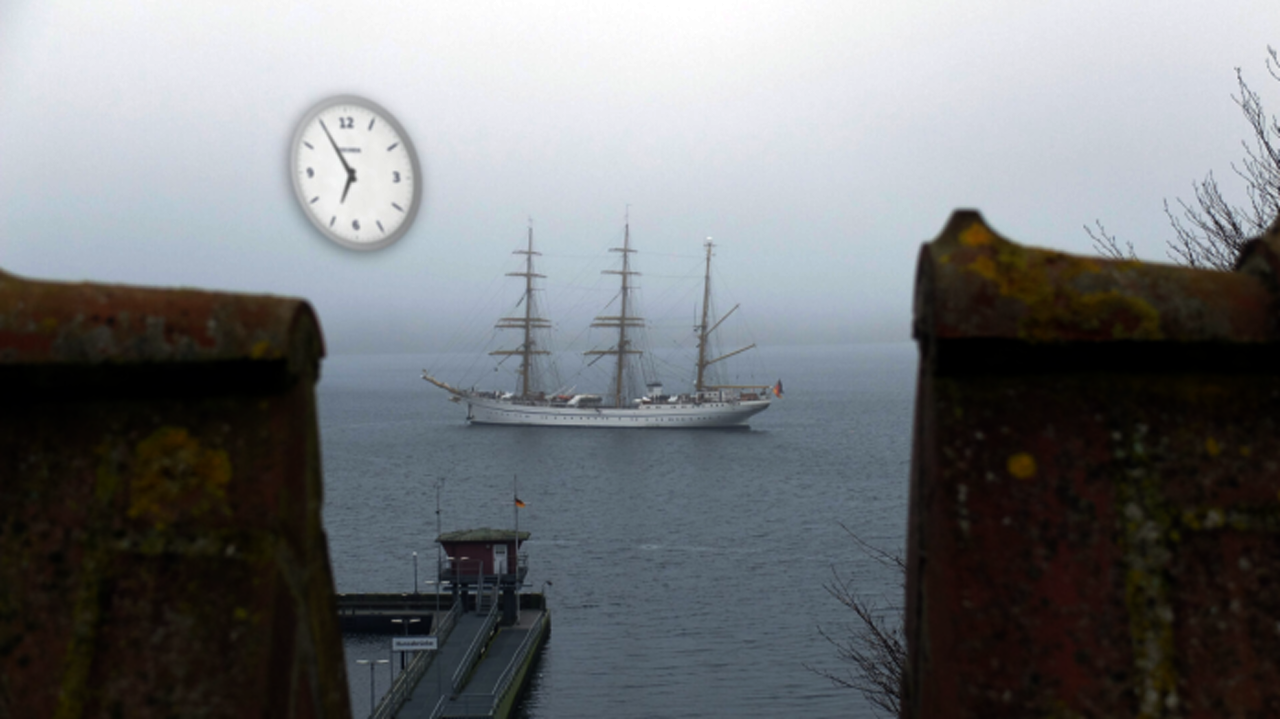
6 h 55 min
